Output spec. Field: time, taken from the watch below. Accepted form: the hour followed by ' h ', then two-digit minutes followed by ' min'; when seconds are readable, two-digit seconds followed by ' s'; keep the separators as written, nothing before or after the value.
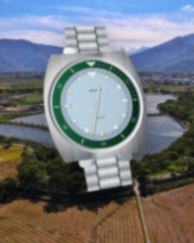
12 h 33 min
